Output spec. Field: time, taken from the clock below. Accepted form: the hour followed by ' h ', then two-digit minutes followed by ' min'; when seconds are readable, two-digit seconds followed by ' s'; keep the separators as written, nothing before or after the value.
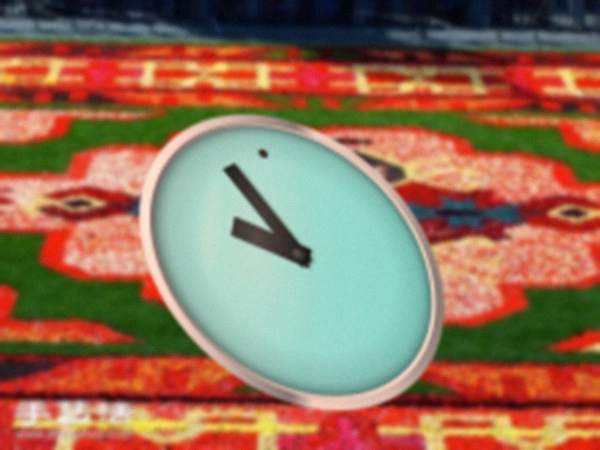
9 h 56 min
